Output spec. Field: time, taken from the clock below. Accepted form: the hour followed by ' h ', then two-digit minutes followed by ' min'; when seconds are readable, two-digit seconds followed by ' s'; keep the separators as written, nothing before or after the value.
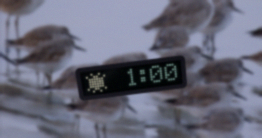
1 h 00 min
